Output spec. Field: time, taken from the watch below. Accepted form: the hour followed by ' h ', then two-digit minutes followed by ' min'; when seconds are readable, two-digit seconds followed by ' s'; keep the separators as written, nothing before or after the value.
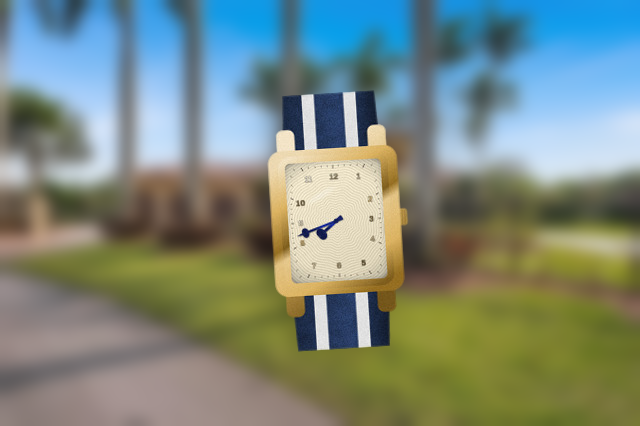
7 h 42 min
